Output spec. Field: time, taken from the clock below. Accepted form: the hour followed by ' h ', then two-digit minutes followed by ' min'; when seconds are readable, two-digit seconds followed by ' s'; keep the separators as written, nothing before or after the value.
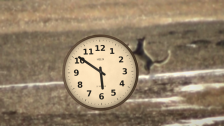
5 h 51 min
